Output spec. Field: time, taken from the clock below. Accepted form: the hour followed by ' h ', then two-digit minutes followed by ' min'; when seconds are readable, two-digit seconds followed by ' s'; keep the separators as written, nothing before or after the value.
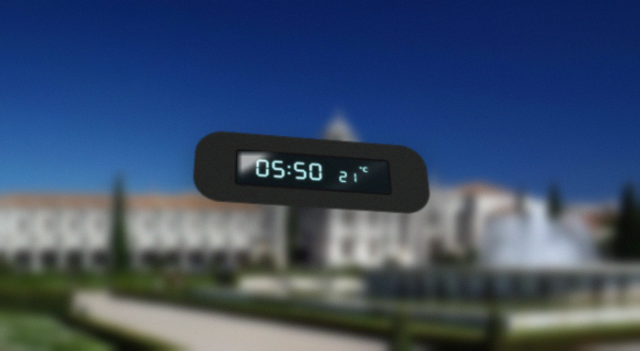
5 h 50 min
